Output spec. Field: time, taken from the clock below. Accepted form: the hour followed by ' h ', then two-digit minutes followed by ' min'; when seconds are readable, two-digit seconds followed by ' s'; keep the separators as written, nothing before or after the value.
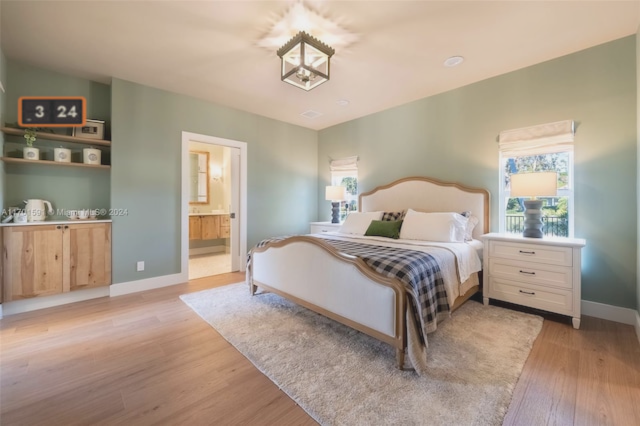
3 h 24 min
